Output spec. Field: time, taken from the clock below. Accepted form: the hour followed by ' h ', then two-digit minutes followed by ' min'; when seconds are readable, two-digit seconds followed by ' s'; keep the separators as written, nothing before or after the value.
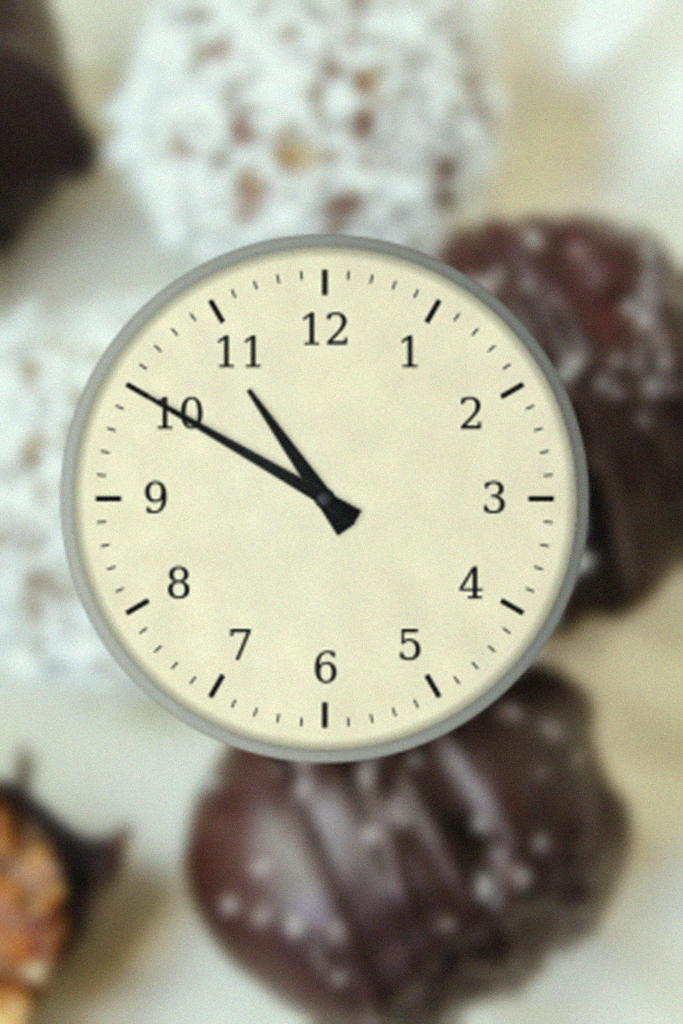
10 h 50 min
